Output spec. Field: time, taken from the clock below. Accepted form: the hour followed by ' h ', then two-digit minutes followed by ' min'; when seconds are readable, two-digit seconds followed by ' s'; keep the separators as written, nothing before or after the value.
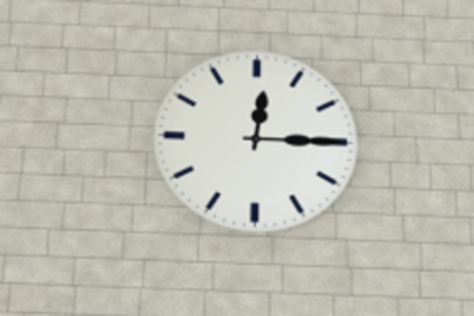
12 h 15 min
